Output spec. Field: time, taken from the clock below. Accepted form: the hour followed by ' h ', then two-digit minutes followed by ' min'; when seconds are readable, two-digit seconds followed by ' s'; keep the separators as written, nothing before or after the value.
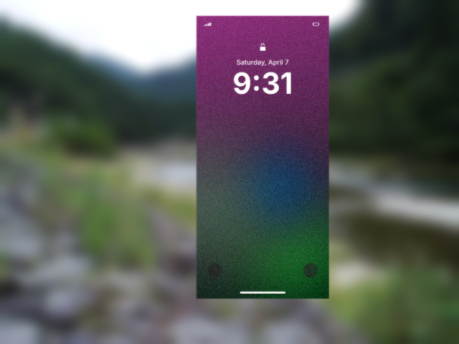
9 h 31 min
